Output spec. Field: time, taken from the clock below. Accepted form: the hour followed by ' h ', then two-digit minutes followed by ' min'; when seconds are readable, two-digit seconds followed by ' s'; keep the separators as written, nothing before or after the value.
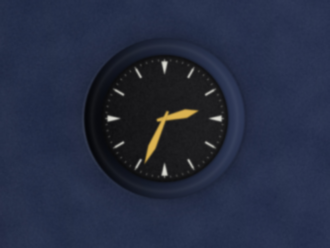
2 h 34 min
